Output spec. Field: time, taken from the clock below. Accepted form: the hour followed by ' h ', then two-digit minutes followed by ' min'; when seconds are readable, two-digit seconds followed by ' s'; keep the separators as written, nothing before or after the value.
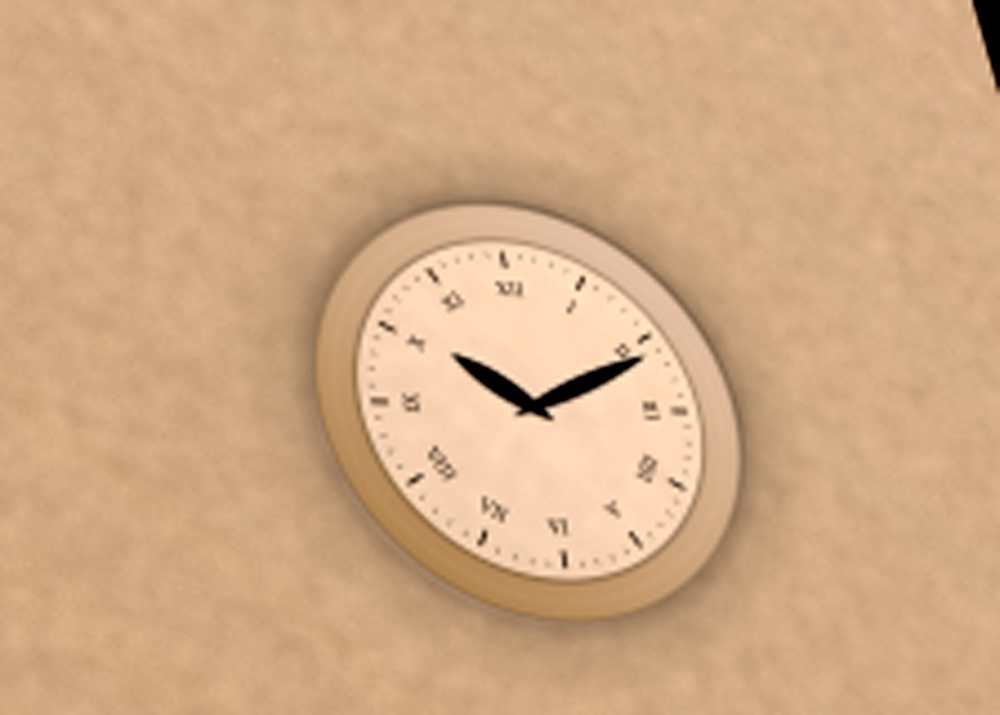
10 h 11 min
